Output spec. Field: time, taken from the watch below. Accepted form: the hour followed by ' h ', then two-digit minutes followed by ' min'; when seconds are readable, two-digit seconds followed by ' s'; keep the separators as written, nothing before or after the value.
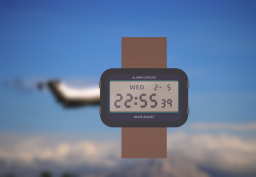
22 h 55 min 39 s
